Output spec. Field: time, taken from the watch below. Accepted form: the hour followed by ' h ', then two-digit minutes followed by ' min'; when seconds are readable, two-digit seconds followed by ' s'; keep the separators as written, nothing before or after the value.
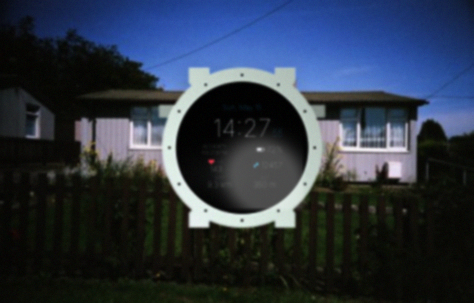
14 h 27 min
